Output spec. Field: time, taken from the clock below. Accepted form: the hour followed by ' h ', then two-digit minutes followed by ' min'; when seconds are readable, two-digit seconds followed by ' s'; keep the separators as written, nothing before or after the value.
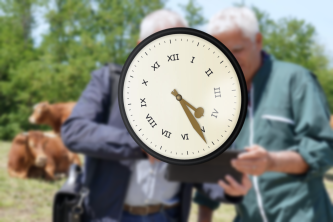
4 h 26 min
